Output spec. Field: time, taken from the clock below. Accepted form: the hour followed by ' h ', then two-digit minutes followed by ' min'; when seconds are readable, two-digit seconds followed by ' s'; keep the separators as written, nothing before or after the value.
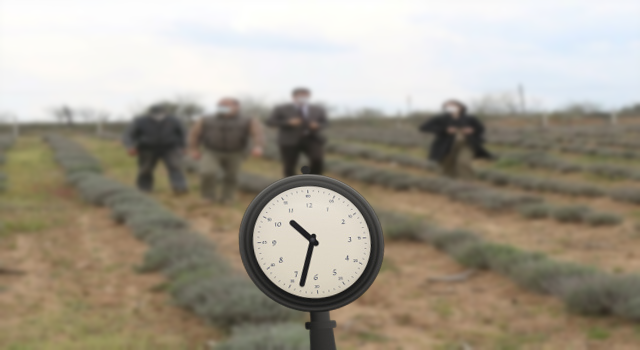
10 h 33 min
